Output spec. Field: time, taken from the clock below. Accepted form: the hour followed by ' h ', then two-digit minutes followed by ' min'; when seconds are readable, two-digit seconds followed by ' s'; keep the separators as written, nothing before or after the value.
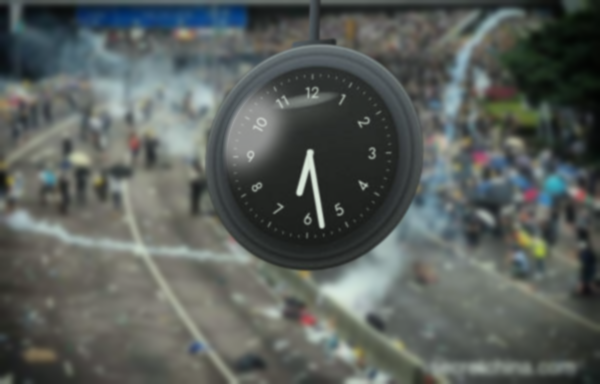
6 h 28 min
